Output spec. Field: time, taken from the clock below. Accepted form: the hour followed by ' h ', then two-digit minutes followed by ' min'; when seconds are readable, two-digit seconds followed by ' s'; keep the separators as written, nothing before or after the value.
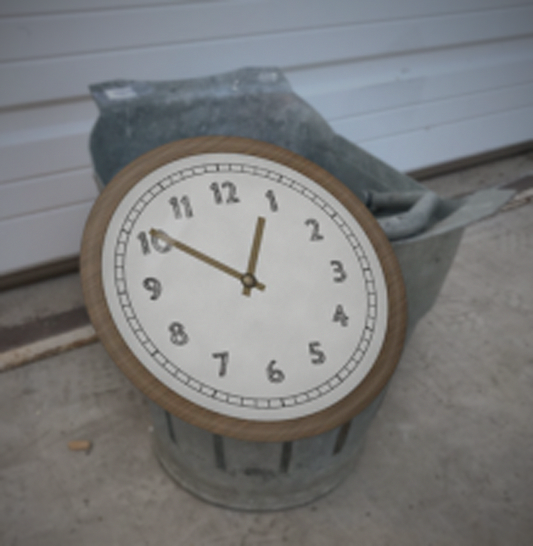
12 h 51 min
